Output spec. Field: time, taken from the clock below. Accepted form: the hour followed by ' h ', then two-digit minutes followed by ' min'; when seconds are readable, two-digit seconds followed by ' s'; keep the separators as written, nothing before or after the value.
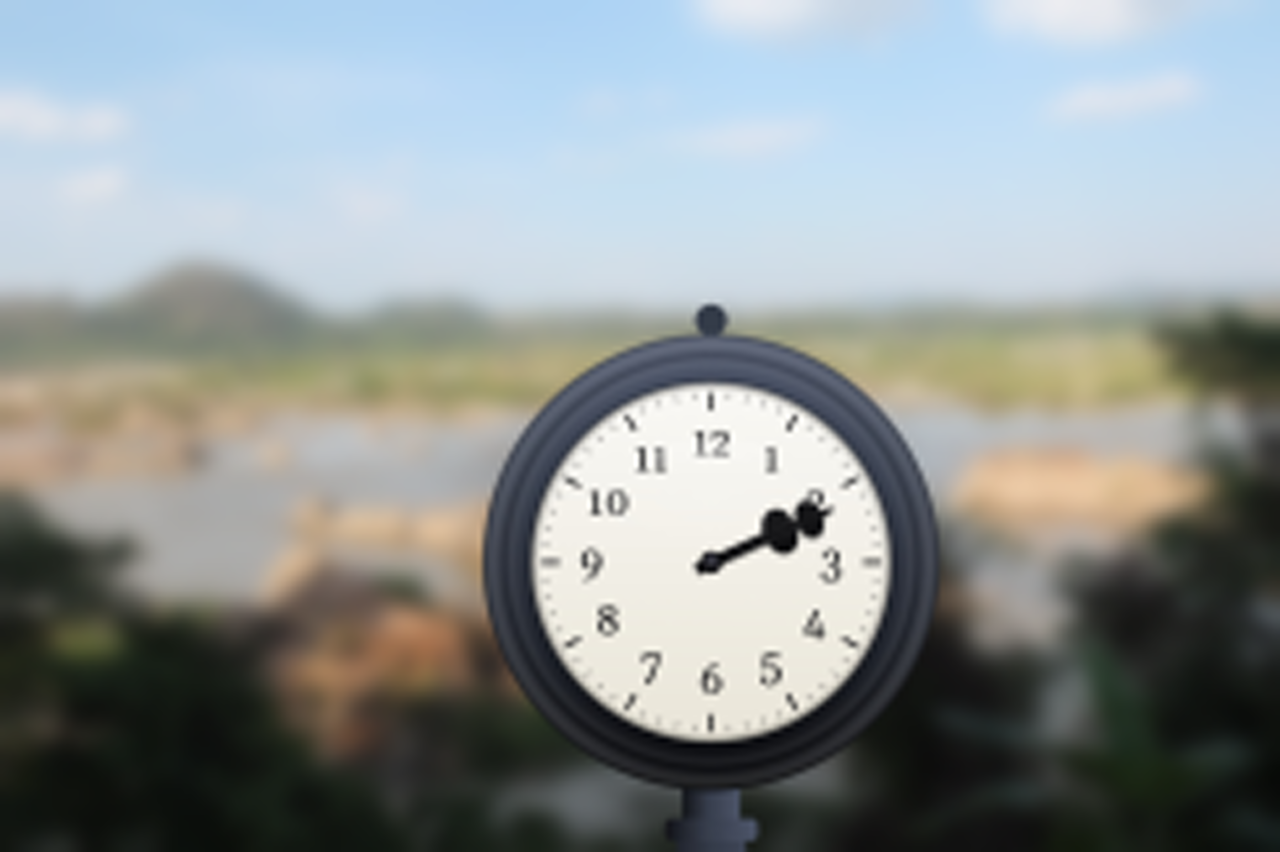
2 h 11 min
